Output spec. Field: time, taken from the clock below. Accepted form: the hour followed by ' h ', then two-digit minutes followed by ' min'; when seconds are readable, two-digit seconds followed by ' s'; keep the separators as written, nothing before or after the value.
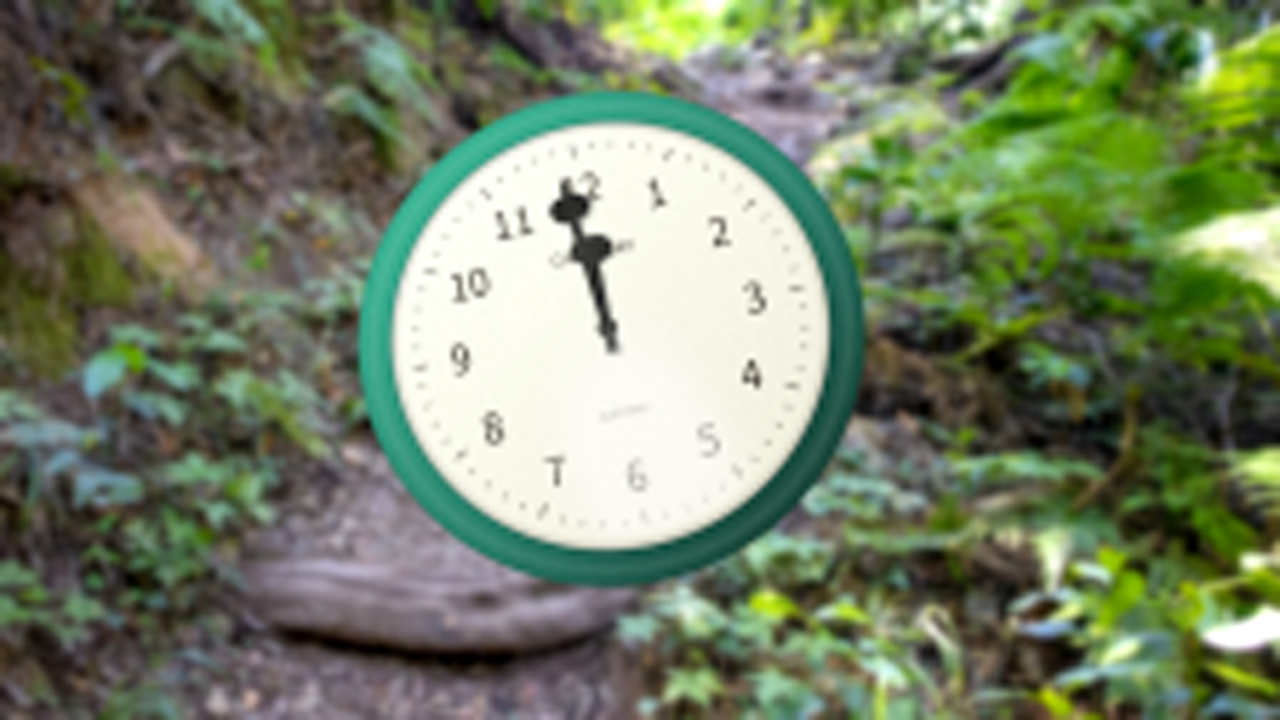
11 h 59 min
